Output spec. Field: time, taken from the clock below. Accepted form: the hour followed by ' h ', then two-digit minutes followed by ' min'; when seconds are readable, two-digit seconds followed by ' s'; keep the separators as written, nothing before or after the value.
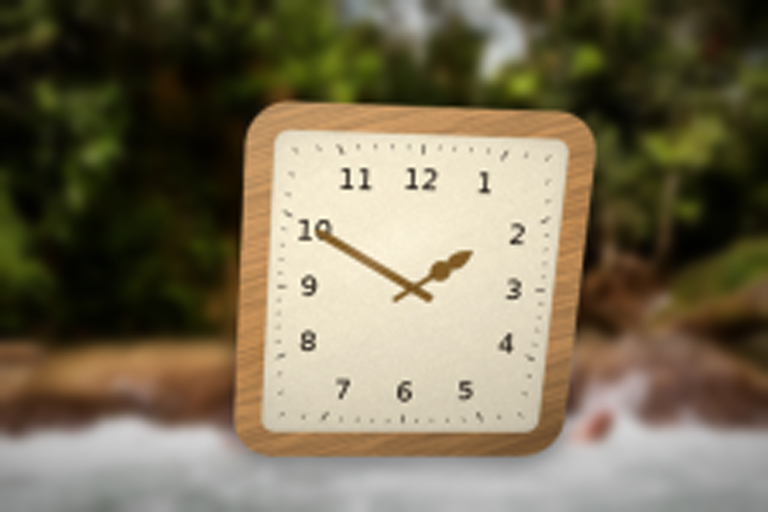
1 h 50 min
